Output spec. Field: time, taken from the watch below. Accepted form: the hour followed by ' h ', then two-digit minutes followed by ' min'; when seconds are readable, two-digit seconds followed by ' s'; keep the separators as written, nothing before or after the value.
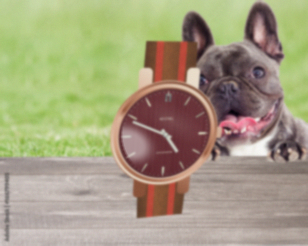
4 h 49 min
